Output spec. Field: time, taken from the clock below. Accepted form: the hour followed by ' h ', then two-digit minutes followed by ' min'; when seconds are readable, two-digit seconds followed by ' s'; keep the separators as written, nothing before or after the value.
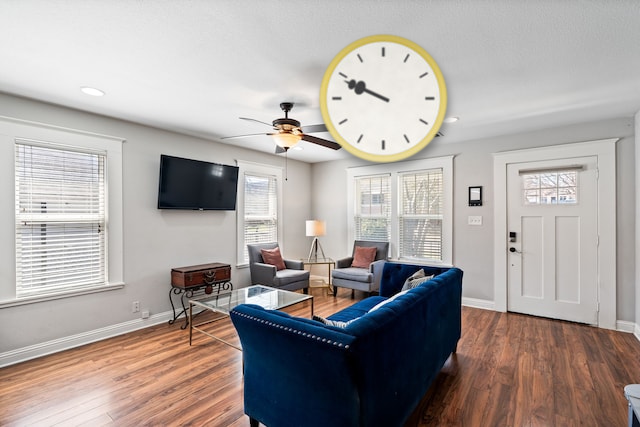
9 h 49 min
